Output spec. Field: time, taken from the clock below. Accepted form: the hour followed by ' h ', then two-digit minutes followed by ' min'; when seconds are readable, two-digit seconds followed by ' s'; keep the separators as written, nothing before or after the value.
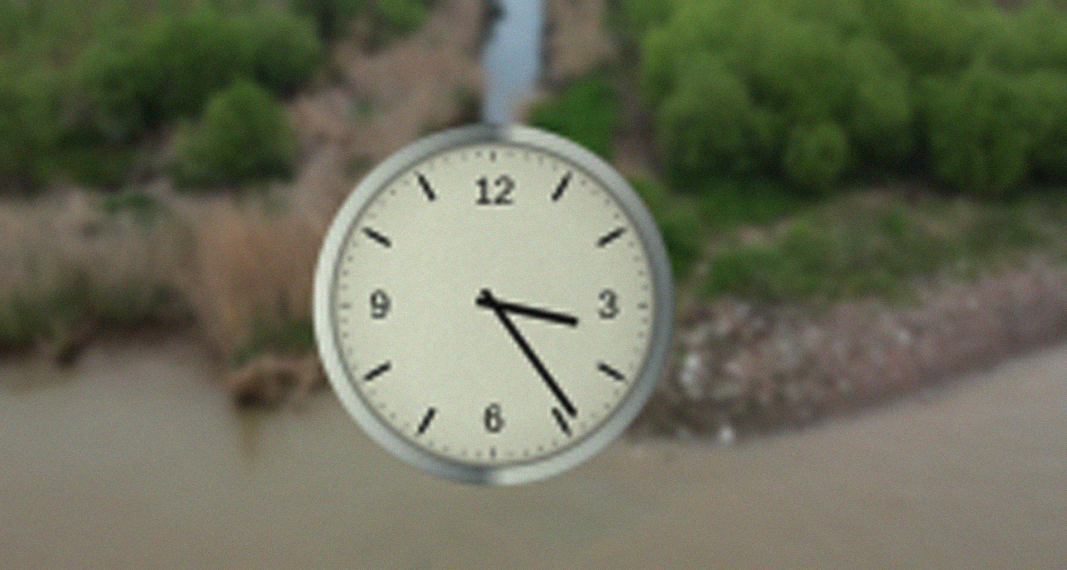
3 h 24 min
